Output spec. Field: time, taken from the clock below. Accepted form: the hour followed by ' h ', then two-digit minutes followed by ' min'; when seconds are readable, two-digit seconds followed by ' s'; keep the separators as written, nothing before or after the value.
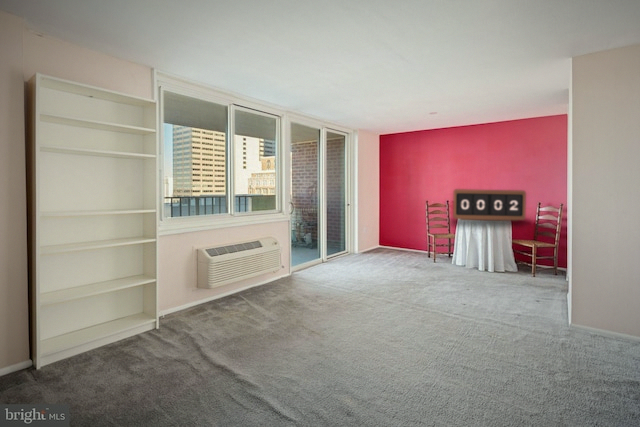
0 h 02 min
